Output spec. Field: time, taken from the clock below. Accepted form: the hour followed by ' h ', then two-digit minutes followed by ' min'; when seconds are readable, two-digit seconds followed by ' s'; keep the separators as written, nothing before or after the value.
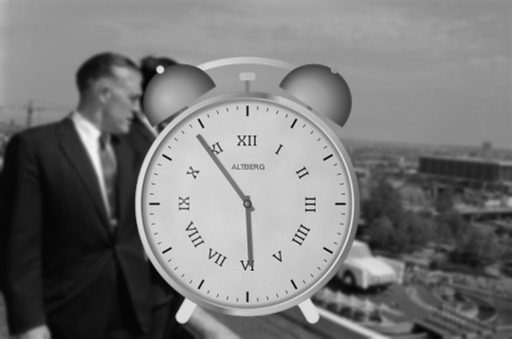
5 h 54 min
